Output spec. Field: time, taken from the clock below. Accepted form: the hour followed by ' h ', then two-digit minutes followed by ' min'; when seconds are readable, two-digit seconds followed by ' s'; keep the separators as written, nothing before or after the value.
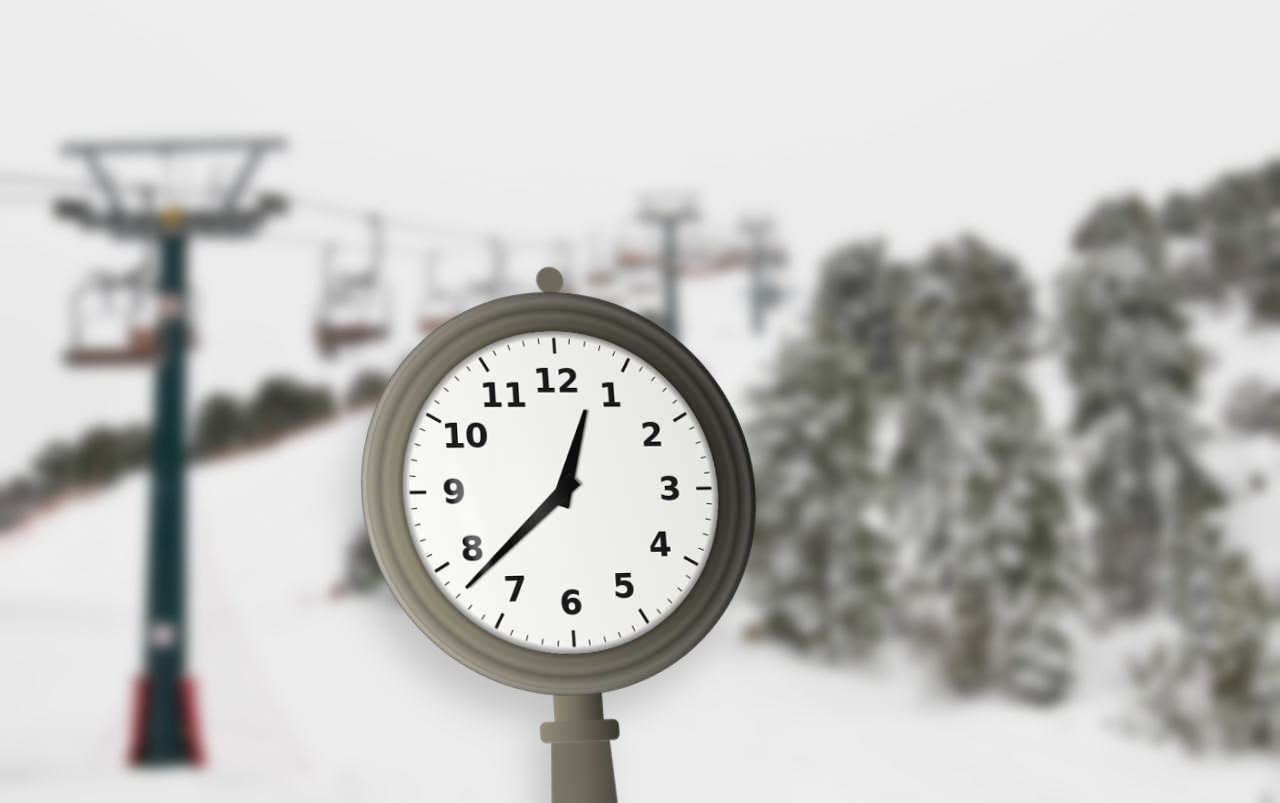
12 h 38 min
